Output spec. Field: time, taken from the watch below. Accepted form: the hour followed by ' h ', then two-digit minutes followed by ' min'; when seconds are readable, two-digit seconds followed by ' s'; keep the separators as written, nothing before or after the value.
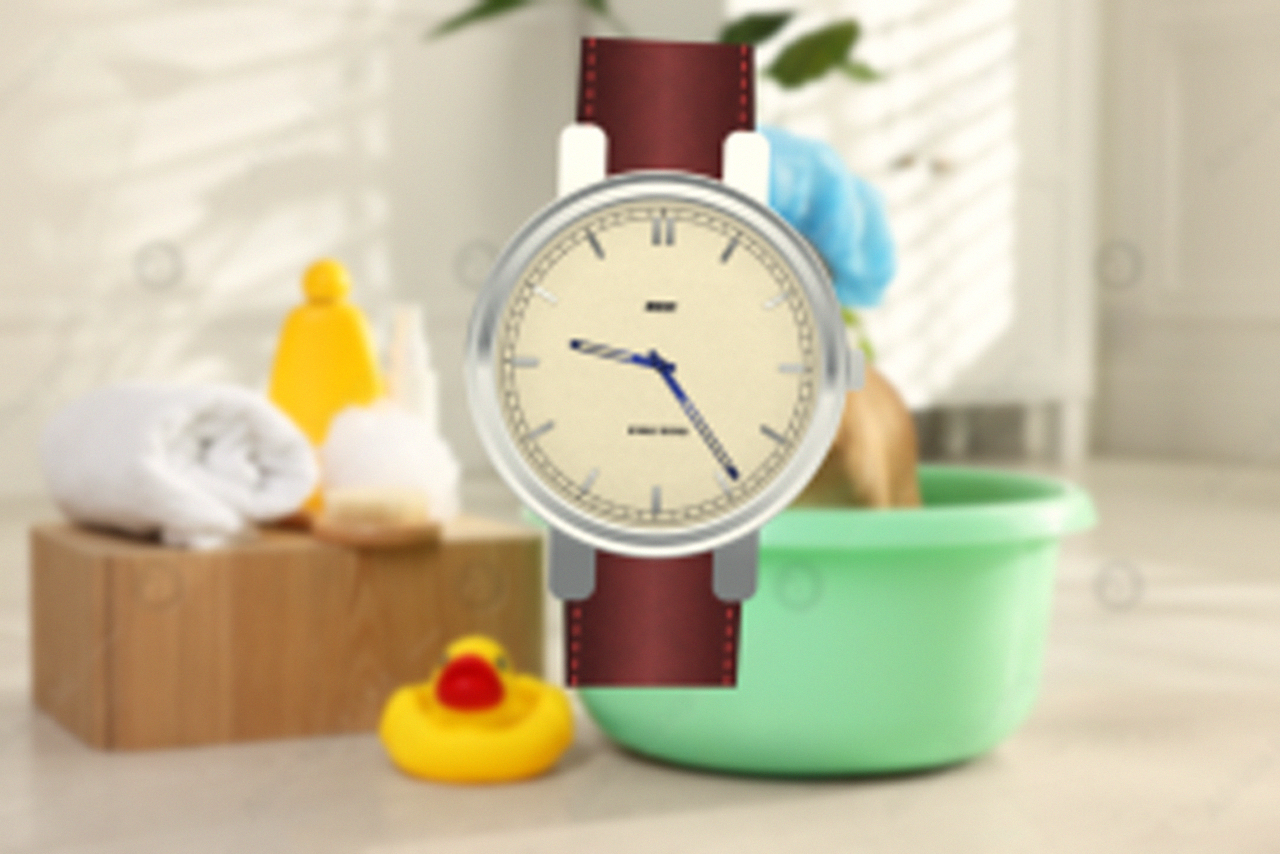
9 h 24 min
